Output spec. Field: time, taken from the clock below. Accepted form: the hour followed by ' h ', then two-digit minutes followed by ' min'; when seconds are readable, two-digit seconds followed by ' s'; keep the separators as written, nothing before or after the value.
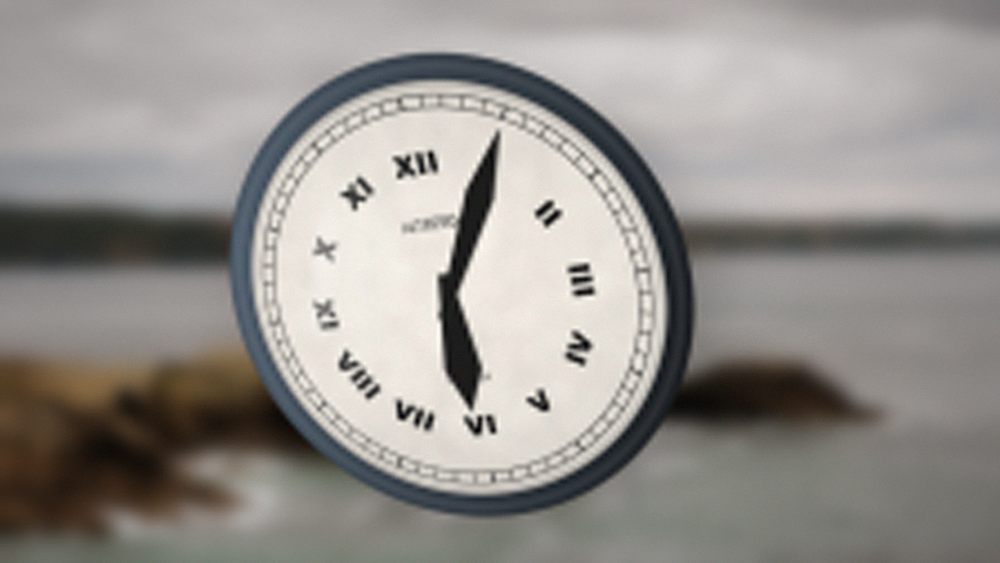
6 h 05 min
